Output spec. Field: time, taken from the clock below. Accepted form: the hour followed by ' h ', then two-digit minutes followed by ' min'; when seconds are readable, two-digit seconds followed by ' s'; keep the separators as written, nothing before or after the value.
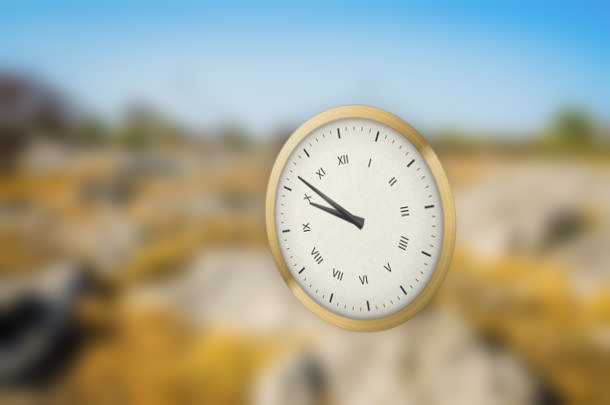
9 h 52 min
